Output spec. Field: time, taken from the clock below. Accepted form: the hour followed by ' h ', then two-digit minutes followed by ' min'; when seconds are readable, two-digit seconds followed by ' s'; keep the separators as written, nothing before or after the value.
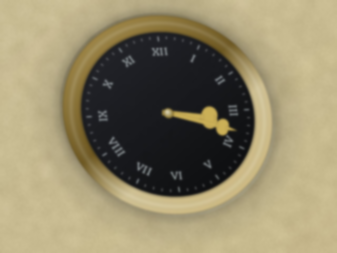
3 h 18 min
